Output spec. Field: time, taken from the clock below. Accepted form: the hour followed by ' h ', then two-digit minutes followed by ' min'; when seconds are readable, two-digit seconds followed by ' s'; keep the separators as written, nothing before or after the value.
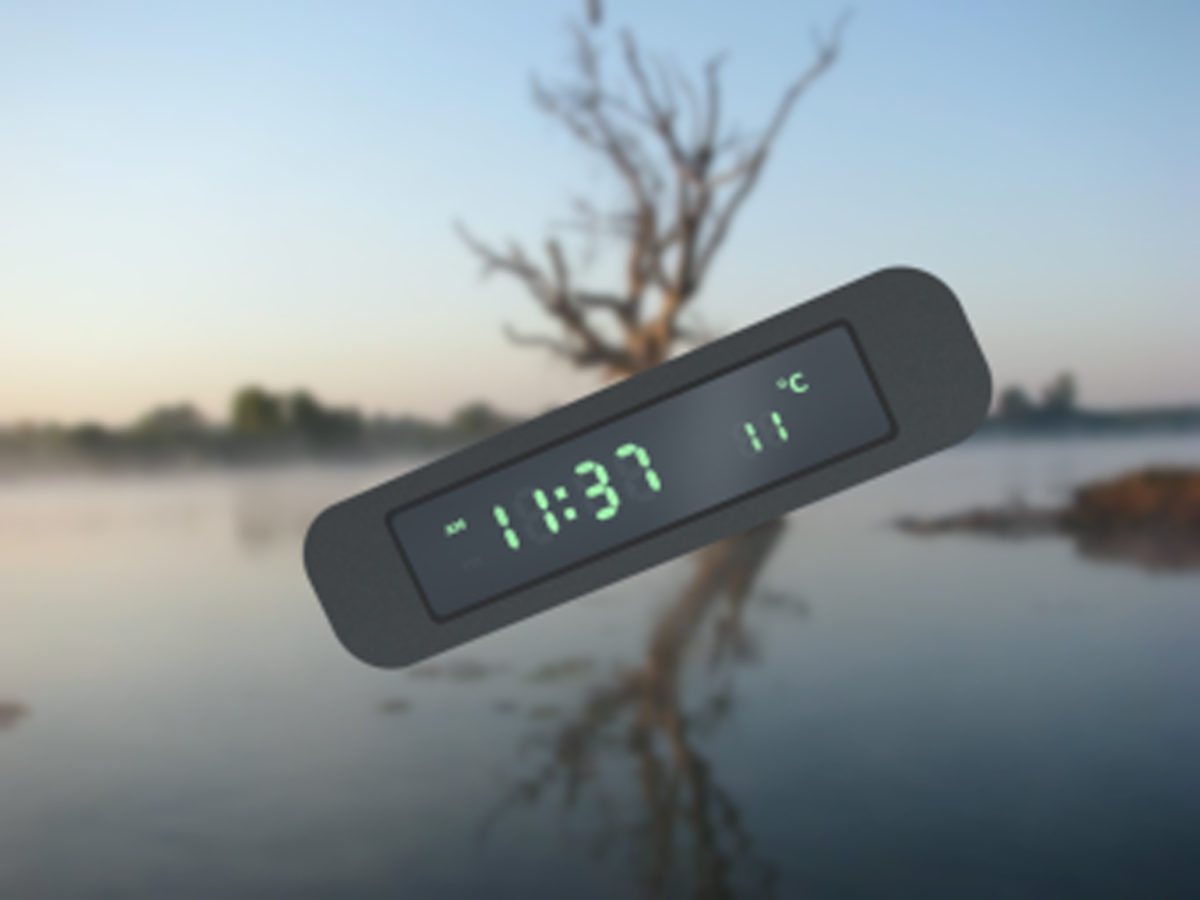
11 h 37 min
